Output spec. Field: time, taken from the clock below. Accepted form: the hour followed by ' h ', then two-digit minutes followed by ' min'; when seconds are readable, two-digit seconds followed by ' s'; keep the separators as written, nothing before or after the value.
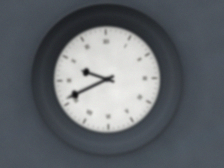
9 h 41 min
